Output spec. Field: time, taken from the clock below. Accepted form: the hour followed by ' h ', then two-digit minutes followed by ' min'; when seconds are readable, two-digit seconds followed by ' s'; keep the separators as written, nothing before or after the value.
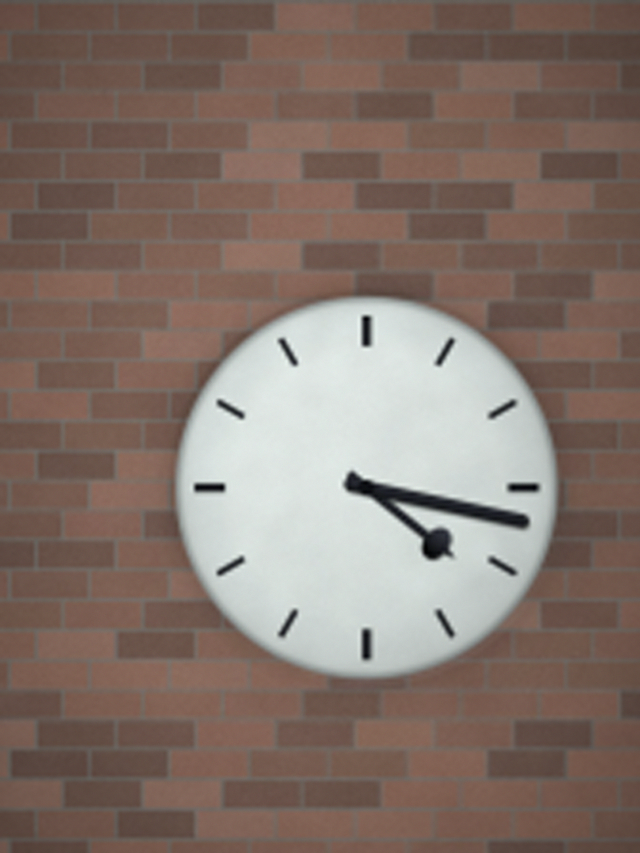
4 h 17 min
